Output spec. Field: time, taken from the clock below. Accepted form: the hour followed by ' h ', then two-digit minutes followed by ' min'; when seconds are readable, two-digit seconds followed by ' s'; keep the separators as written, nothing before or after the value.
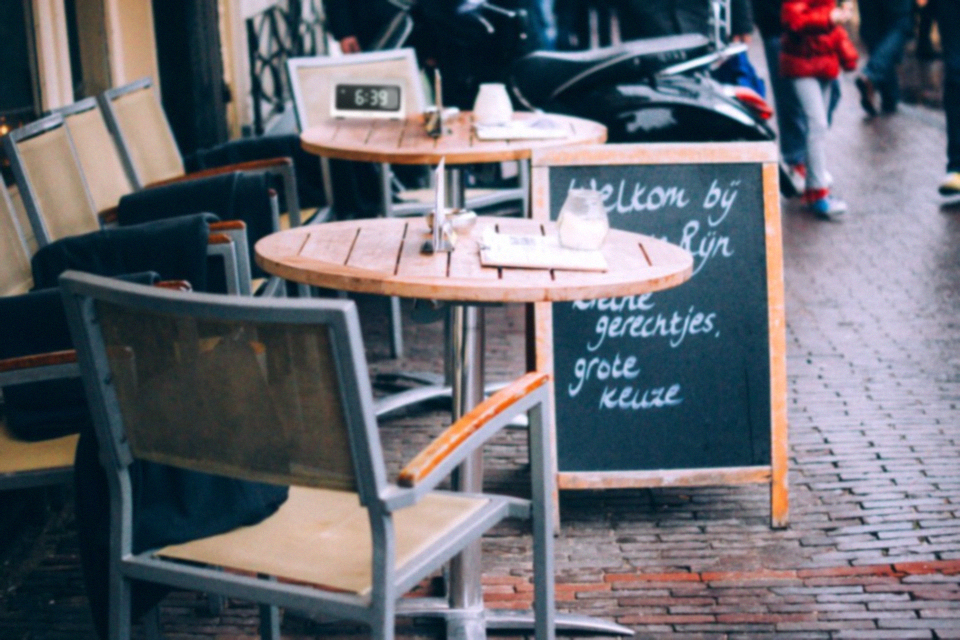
6 h 39 min
